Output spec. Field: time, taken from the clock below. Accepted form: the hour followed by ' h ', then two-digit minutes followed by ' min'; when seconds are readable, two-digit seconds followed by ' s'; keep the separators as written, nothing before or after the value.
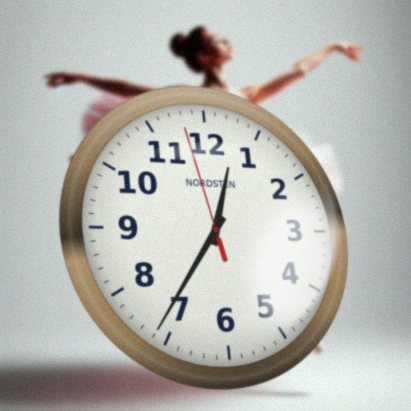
12 h 35 min 58 s
